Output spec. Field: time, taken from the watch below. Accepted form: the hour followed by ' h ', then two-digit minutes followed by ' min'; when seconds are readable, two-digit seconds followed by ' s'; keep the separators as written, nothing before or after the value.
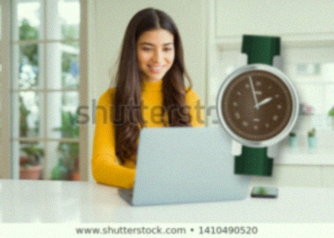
1 h 57 min
